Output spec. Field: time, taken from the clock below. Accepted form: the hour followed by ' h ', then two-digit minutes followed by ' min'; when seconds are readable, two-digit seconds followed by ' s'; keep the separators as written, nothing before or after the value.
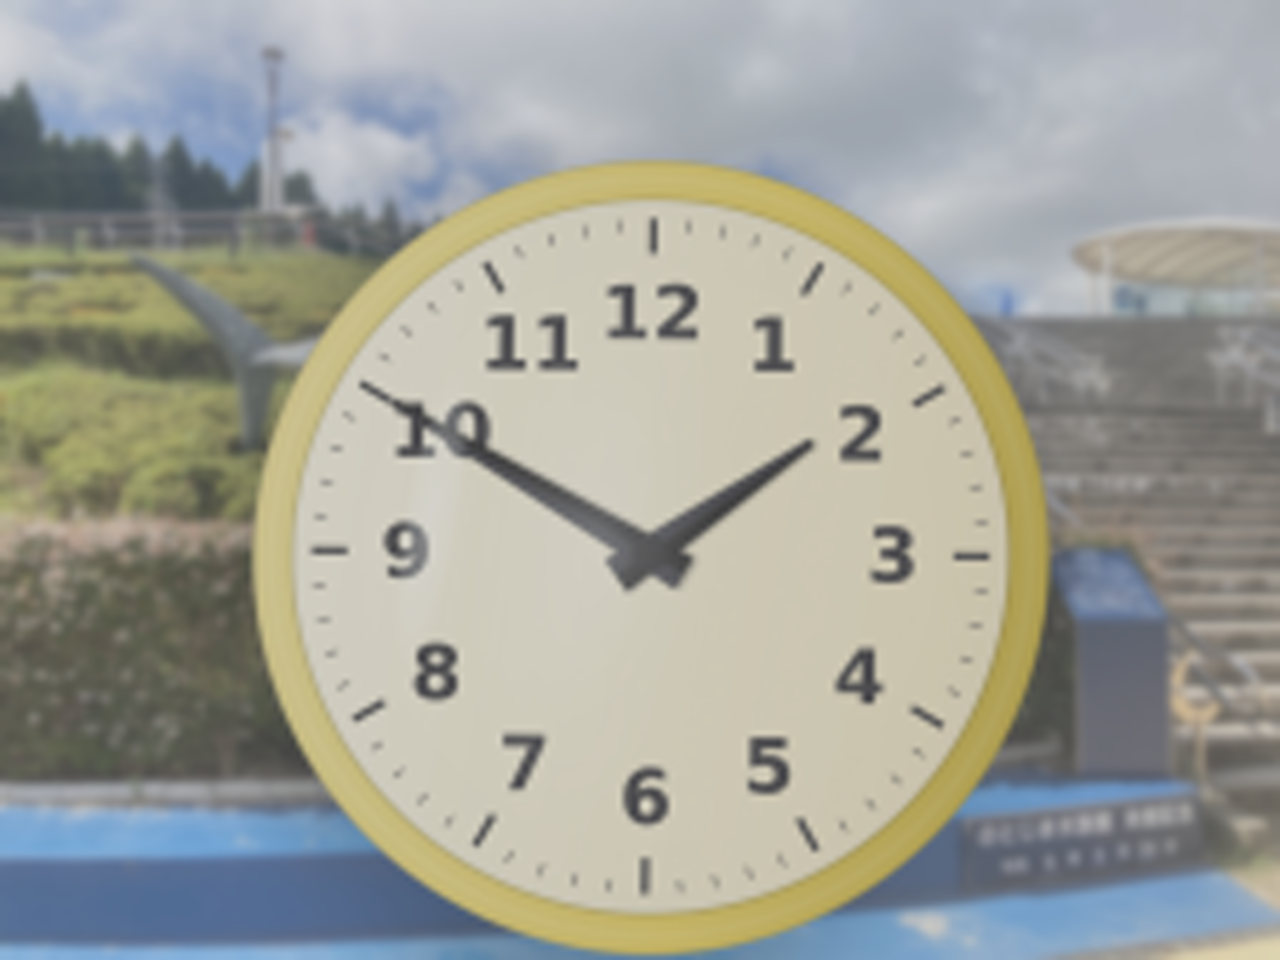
1 h 50 min
